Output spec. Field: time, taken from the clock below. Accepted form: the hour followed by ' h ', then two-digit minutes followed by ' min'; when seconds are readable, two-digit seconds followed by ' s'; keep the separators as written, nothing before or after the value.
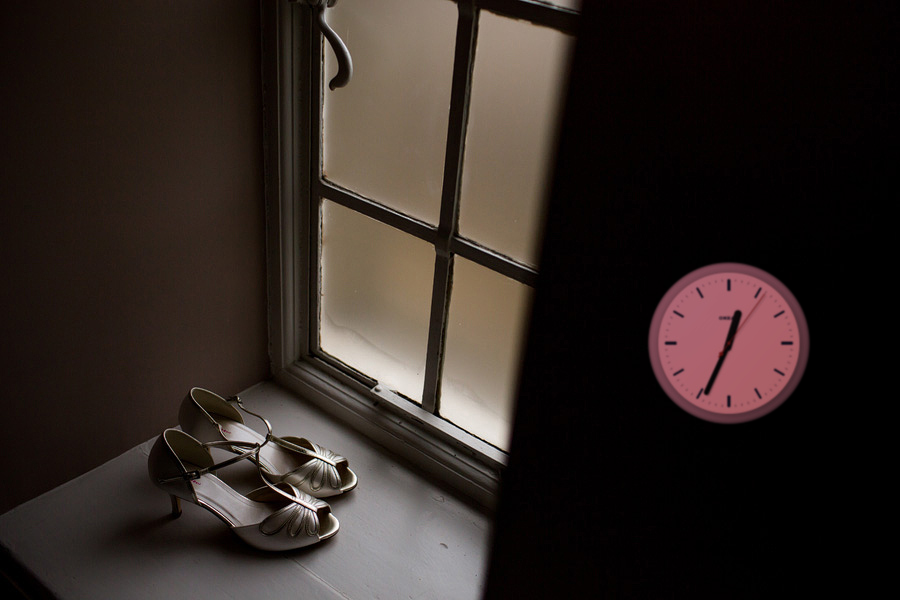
12 h 34 min 06 s
